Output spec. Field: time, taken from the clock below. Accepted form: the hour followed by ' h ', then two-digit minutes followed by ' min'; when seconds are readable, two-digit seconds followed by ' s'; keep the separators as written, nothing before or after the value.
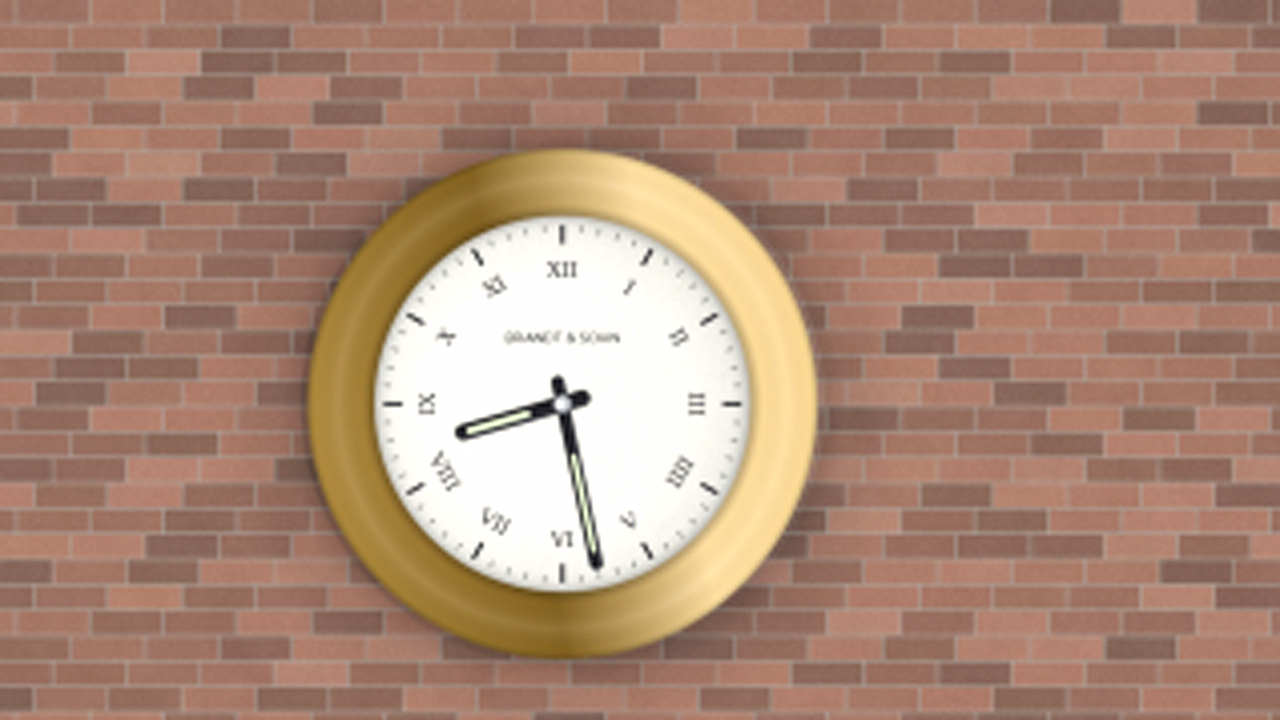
8 h 28 min
